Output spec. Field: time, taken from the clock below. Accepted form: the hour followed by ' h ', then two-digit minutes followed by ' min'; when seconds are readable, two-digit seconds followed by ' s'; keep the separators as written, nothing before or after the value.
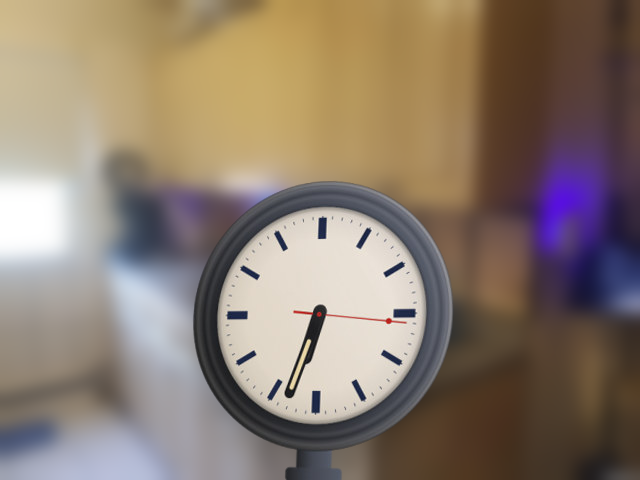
6 h 33 min 16 s
